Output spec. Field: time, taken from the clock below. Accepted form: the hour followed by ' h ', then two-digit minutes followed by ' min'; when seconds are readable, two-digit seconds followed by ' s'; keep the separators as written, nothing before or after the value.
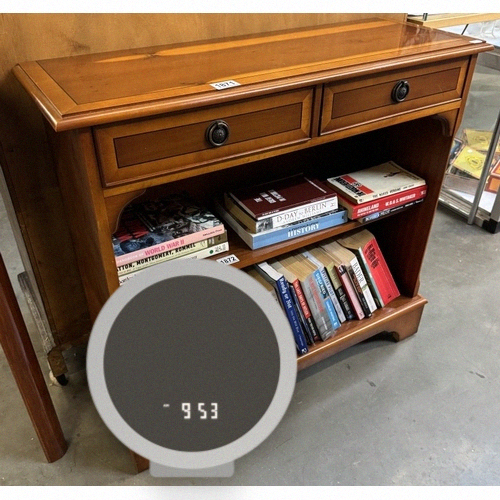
9 h 53 min
